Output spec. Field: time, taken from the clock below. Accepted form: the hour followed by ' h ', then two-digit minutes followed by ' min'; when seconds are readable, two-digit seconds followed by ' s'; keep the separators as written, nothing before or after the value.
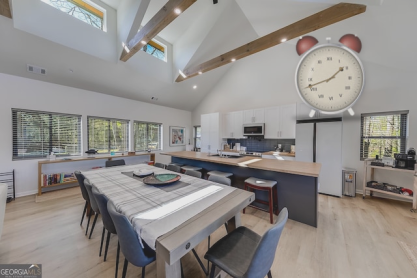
1 h 42 min
